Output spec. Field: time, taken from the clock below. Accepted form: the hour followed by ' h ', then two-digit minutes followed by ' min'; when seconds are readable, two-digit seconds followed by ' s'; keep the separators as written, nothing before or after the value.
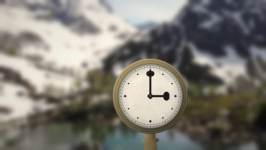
3 h 00 min
